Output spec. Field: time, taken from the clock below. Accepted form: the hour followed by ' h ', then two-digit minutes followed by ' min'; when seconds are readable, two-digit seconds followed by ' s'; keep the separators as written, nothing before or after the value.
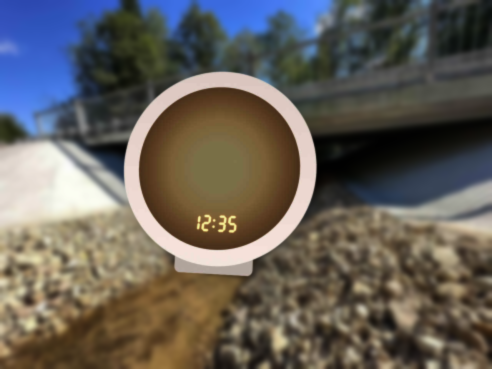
12 h 35 min
